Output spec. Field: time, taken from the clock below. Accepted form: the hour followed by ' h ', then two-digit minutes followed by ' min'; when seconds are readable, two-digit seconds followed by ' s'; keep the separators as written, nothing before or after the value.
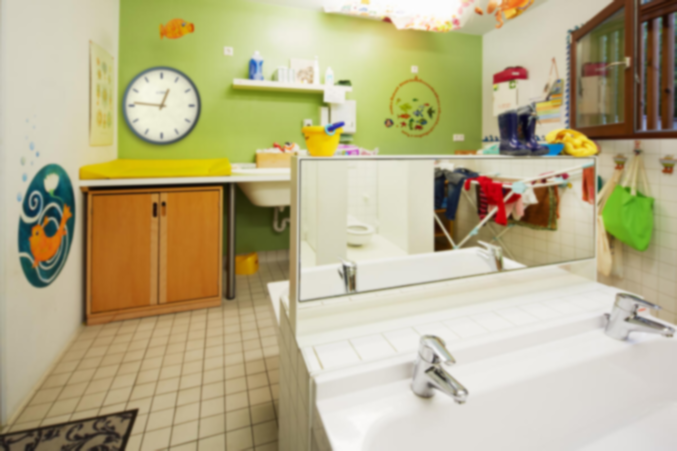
12 h 46 min
